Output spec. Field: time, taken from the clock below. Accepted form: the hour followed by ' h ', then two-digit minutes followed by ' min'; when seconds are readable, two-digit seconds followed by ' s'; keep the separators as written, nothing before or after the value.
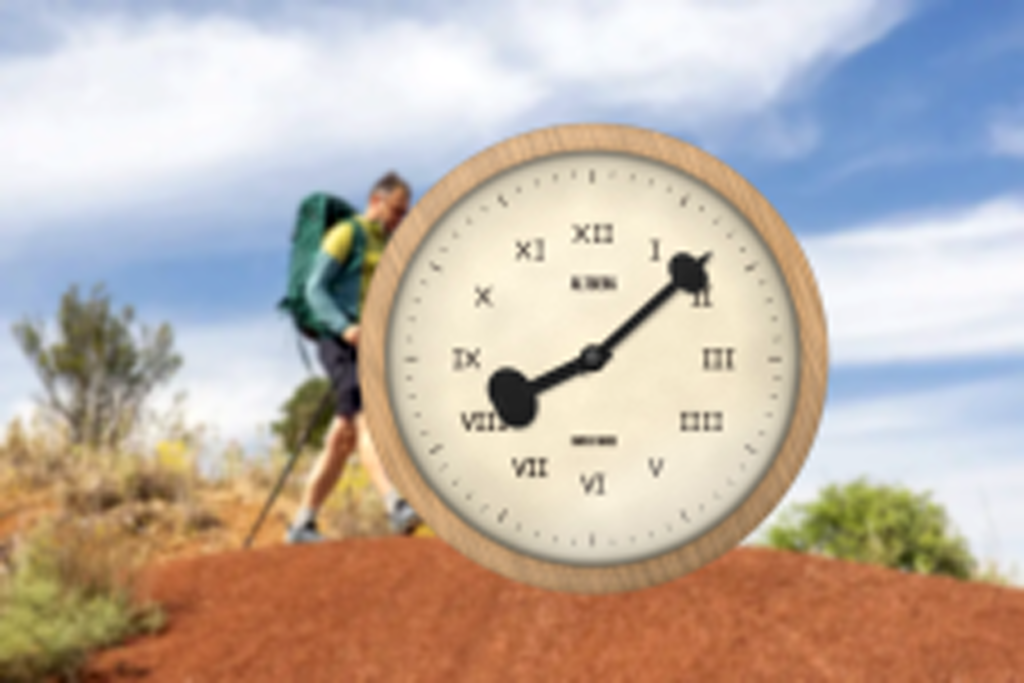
8 h 08 min
